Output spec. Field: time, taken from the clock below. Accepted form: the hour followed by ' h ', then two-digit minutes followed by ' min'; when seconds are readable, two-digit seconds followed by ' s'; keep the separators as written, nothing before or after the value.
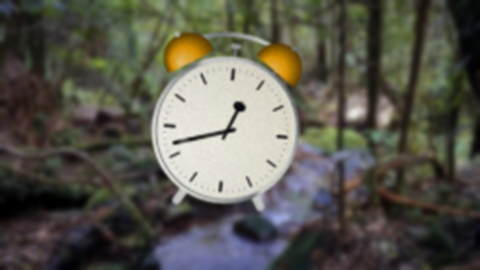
12 h 42 min
